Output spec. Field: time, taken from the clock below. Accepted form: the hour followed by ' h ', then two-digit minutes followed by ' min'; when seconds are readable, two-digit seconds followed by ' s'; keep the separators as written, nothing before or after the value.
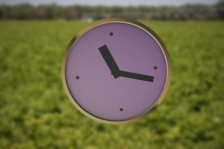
11 h 18 min
